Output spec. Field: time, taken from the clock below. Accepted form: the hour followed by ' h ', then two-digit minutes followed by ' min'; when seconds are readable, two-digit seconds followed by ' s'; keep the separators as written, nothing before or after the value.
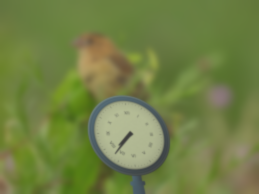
7 h 37 min
